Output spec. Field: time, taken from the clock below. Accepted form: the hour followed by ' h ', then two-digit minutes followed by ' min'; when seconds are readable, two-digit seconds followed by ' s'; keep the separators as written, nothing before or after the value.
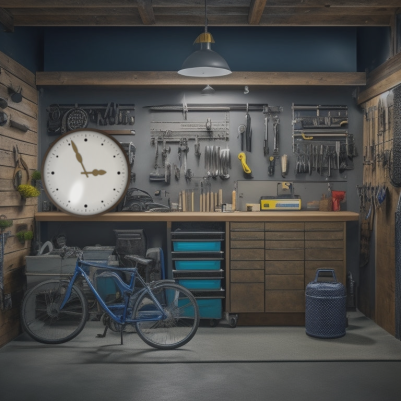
2 h 56 min
